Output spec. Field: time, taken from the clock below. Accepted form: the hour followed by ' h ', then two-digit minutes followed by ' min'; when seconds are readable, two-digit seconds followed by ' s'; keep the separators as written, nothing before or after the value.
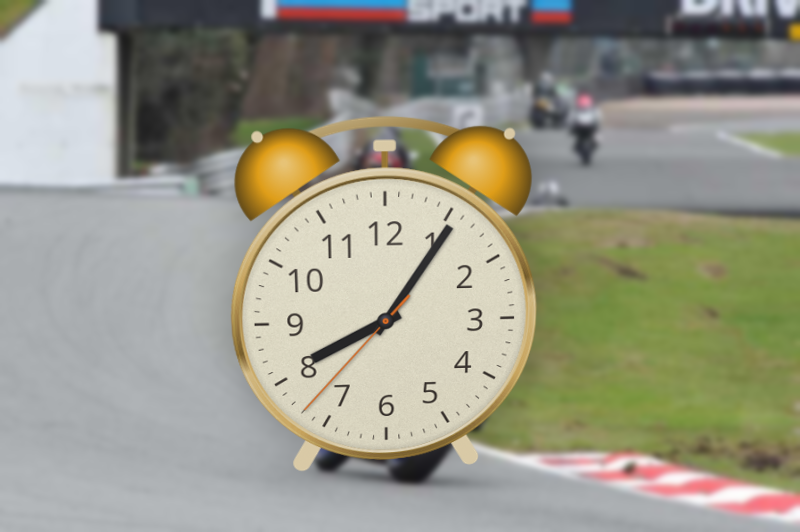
8 h 05 min 37 s
